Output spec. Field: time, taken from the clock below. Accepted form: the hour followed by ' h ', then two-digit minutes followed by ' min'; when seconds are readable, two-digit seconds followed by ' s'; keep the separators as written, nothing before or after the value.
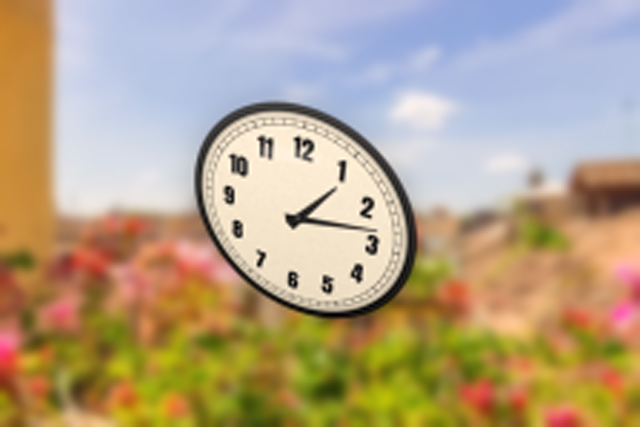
1 h 13 min
